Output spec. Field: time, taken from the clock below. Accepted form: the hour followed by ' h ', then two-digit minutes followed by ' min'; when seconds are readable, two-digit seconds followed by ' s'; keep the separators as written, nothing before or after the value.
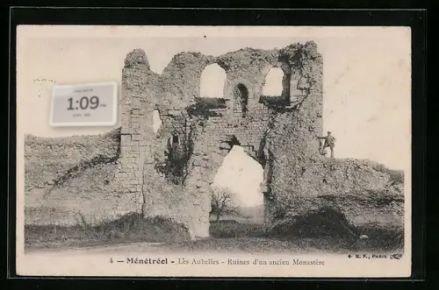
1 h 09 min
